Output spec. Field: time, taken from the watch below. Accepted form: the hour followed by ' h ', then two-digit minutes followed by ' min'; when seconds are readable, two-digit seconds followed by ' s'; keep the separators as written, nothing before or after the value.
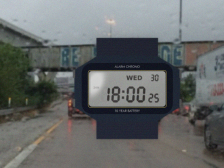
18 h 00 min 25 s
